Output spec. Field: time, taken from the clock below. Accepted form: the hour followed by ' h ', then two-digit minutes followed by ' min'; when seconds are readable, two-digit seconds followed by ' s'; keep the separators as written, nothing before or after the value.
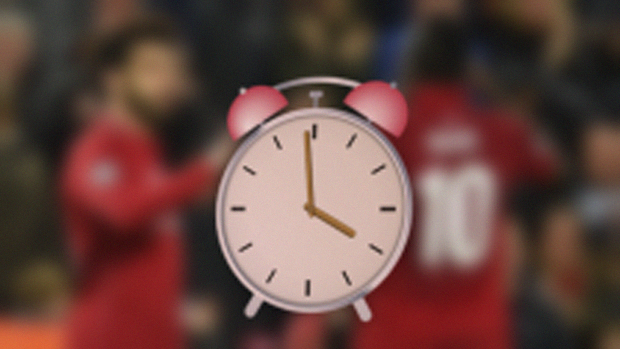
3 h 59 min
